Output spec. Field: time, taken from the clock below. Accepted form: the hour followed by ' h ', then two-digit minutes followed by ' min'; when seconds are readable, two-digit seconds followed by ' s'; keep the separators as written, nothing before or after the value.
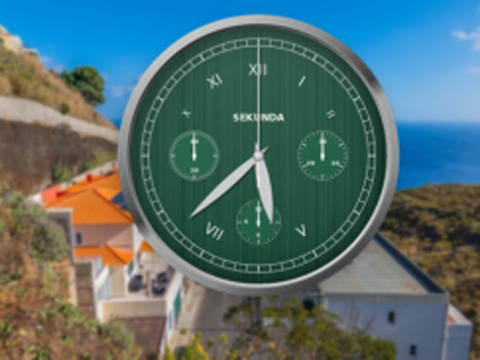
5 h 38 min
